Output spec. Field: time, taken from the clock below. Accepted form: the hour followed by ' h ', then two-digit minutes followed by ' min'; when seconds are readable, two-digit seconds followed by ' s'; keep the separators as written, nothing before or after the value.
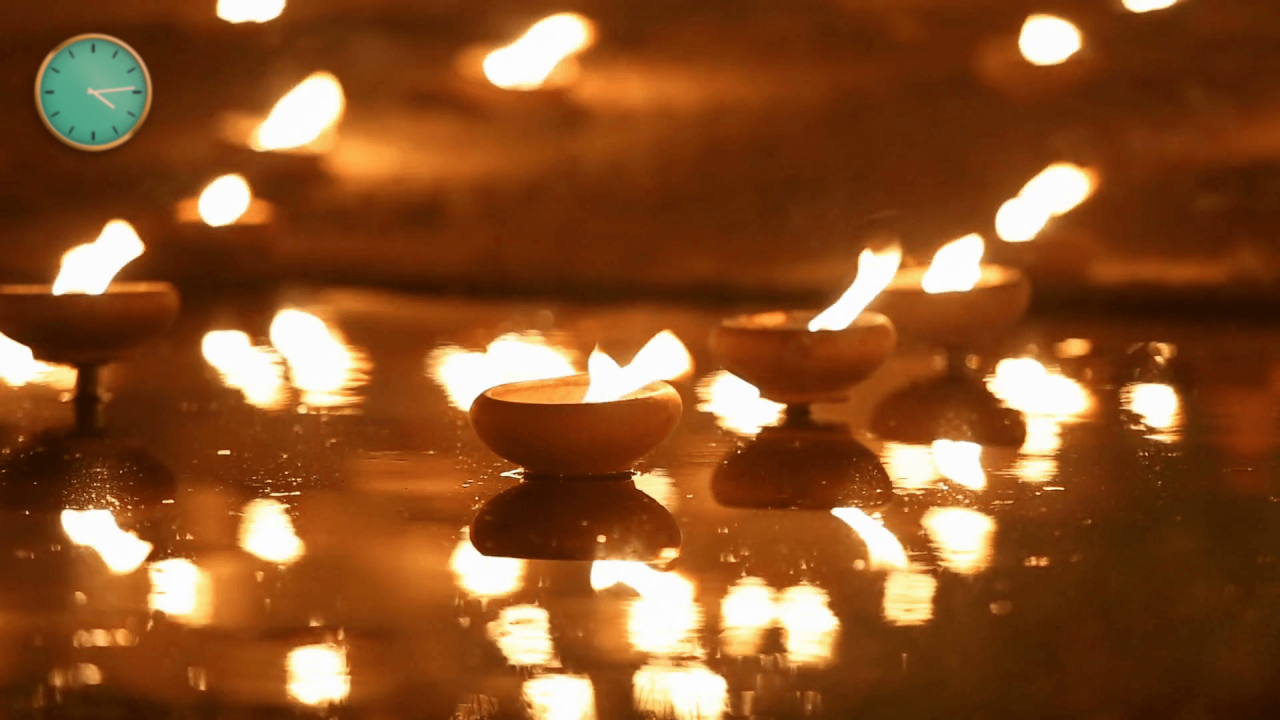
4 h 14 min
